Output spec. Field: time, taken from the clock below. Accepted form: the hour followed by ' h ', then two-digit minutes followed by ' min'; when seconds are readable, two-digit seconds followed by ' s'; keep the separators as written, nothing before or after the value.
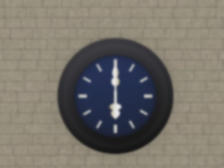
6 h 00 min
